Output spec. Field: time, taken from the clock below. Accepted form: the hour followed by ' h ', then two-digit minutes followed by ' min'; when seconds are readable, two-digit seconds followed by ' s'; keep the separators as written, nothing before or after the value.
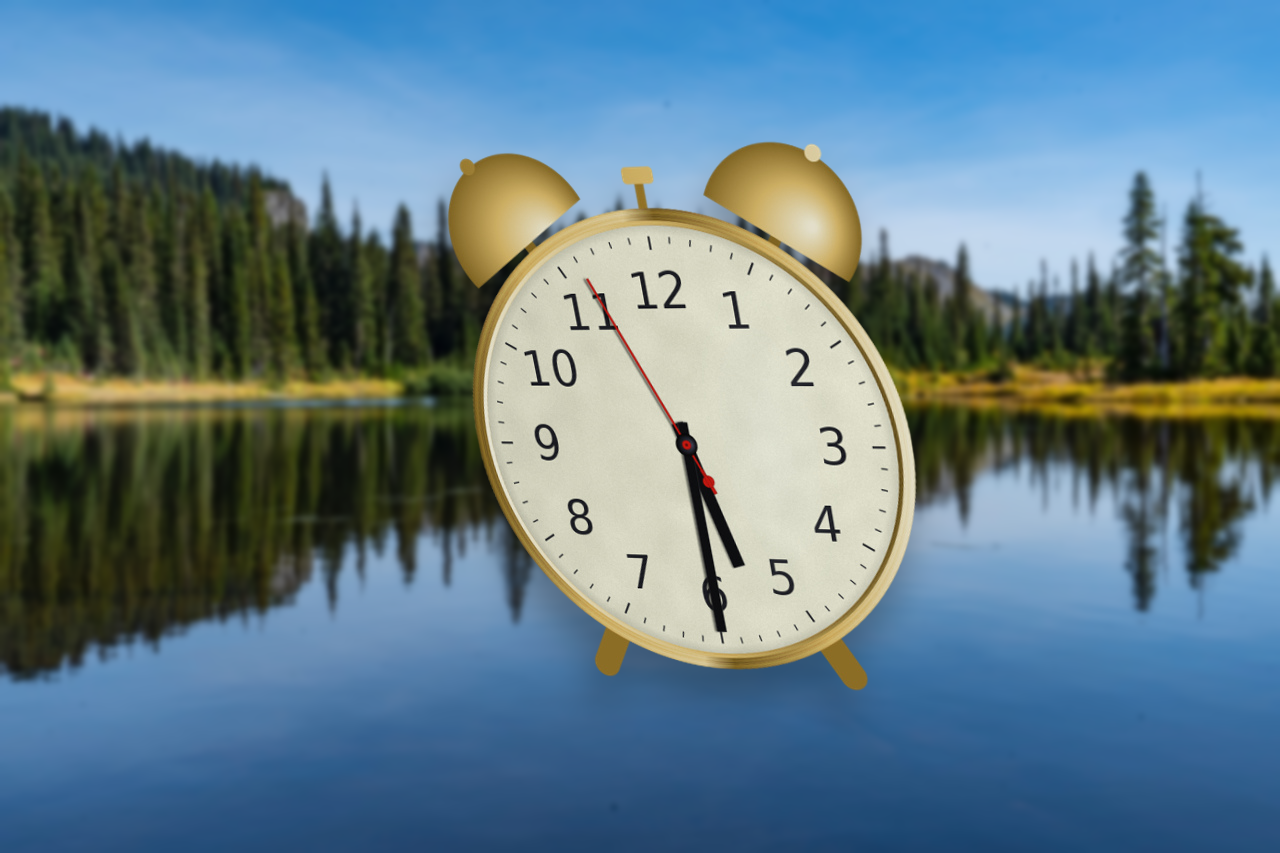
5 h 29 min 56 s
